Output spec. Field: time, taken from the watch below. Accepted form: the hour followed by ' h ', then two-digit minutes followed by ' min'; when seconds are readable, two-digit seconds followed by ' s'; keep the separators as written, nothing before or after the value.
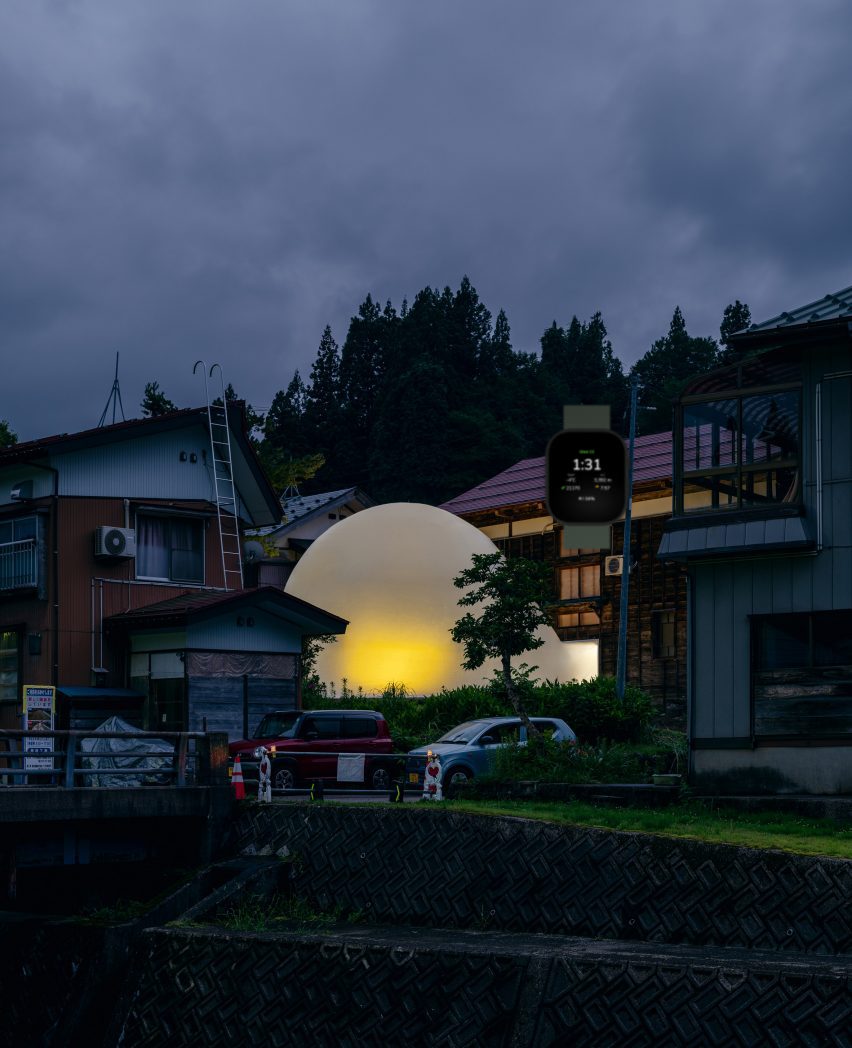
1 h 31 min
